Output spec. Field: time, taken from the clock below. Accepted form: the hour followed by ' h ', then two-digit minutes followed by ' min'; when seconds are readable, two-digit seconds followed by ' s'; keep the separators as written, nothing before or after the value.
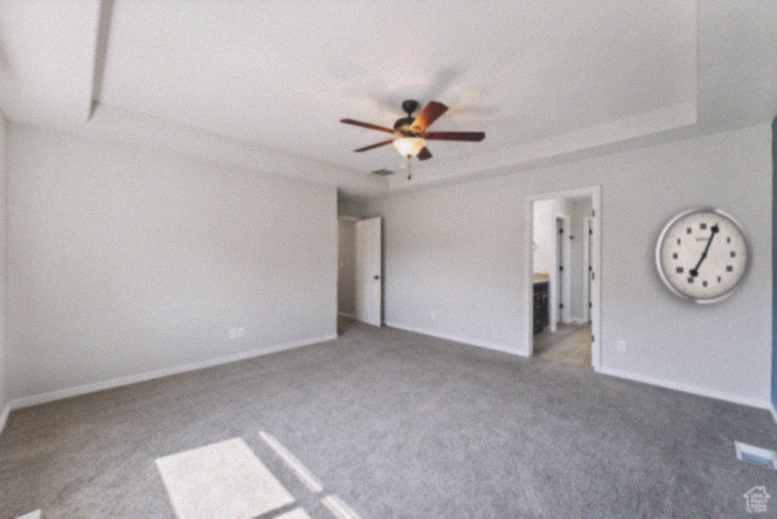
7 h 04 min
